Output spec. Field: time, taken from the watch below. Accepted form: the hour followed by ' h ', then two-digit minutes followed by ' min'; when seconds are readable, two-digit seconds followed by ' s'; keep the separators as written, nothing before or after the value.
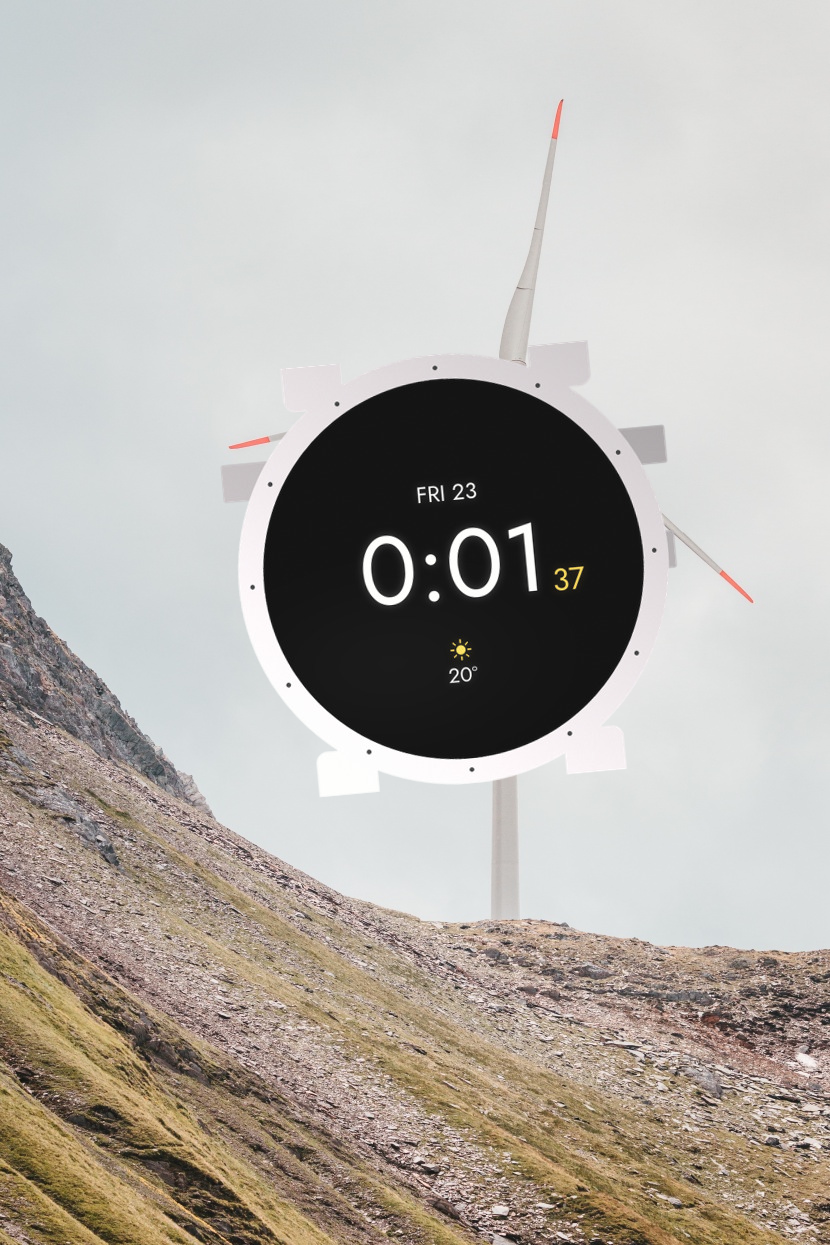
0 h 01 min 37 s
